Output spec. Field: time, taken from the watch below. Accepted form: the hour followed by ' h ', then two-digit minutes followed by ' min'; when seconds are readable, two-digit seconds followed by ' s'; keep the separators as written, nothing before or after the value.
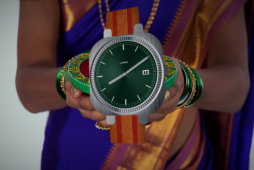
8 h 10 min
